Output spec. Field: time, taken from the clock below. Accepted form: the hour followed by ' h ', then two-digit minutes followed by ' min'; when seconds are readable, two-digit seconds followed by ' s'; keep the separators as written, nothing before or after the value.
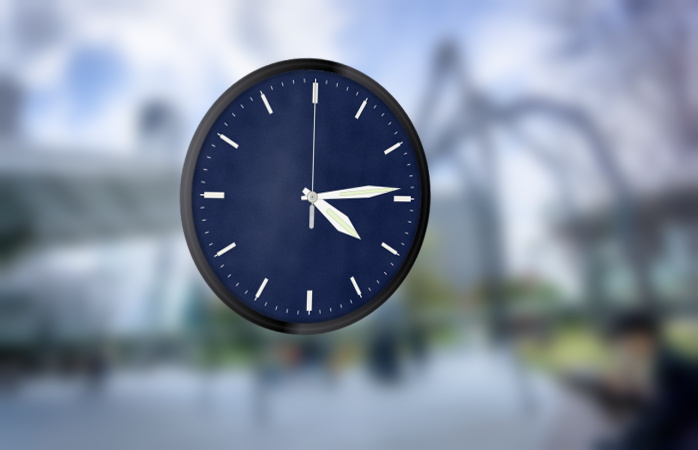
4 h 14 min 00 s
